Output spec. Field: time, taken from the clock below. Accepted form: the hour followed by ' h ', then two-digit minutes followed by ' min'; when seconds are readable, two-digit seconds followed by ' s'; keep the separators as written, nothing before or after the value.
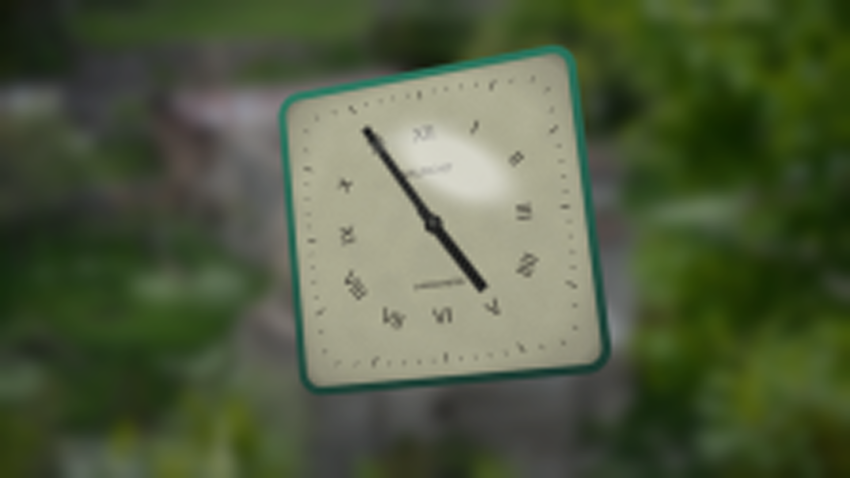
4 h 55 min
